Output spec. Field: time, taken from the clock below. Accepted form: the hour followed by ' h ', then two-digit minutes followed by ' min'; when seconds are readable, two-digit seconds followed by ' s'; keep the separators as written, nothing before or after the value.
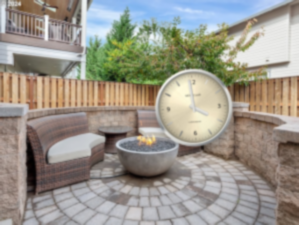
3 h 59 min
